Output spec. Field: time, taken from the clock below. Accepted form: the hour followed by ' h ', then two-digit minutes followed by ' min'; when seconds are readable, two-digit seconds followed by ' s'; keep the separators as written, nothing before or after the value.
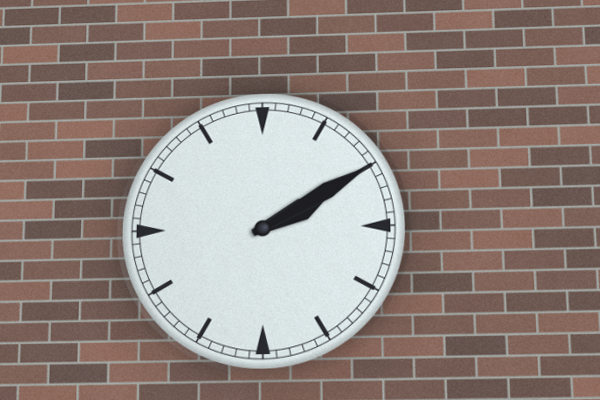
2 h 10 min
